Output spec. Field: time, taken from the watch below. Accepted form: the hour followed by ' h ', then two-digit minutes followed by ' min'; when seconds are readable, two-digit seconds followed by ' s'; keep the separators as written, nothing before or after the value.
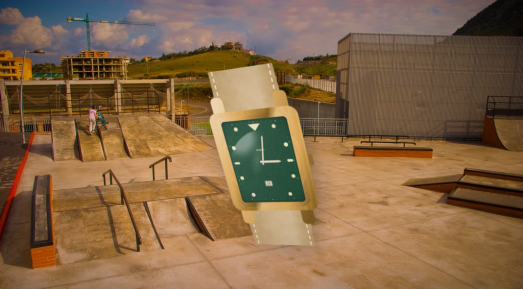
3 h 02 min
